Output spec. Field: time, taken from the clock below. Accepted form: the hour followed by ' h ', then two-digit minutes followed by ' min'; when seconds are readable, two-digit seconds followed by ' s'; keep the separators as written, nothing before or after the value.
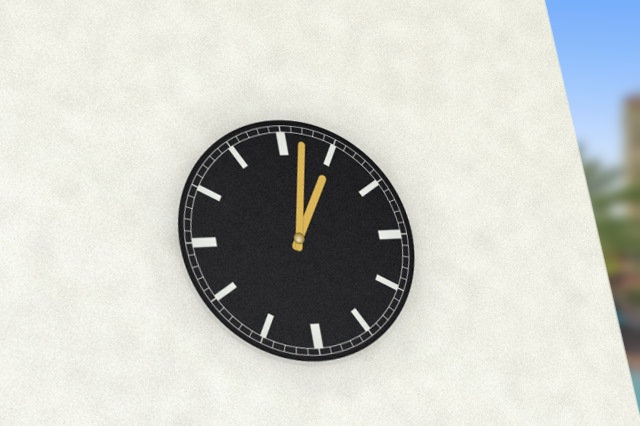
1 h 02 min
